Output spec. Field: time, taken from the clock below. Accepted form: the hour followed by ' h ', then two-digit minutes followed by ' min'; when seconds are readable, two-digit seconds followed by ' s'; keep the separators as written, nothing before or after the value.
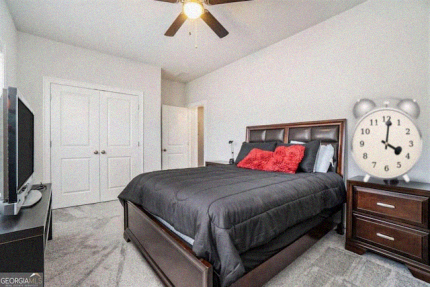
4 h 01 min
